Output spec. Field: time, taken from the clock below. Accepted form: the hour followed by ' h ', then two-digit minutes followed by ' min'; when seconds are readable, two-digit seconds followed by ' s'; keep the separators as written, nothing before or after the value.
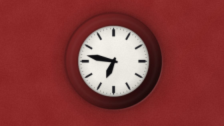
6 h 47 min
